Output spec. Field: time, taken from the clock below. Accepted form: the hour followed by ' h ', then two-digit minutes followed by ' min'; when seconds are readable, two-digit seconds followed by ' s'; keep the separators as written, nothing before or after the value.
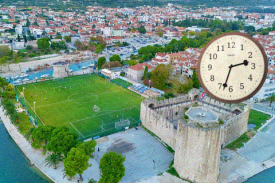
2 h 33 min
